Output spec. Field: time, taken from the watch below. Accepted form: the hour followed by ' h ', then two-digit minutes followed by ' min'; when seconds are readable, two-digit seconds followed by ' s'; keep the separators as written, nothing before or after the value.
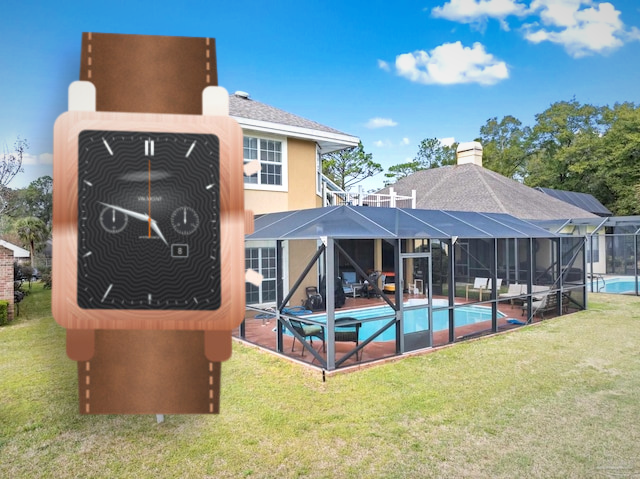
4 h 48 min
